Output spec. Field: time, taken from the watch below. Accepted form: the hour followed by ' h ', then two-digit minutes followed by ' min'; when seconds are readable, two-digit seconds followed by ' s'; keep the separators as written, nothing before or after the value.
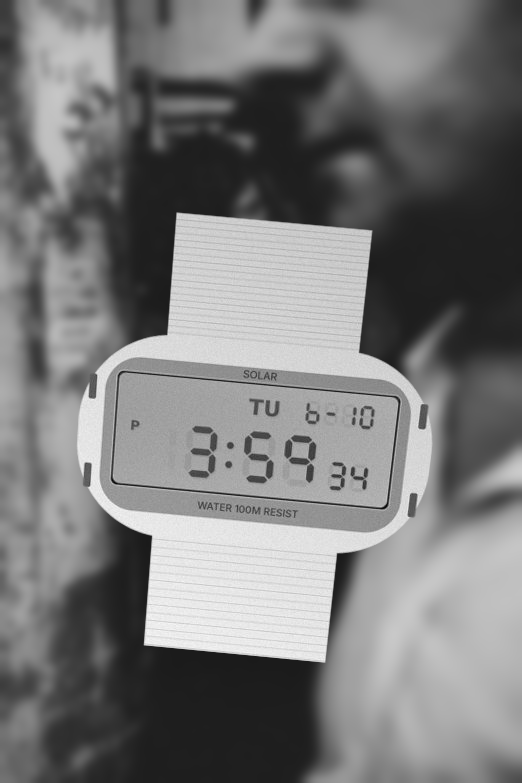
3 h 59 min 34 s
